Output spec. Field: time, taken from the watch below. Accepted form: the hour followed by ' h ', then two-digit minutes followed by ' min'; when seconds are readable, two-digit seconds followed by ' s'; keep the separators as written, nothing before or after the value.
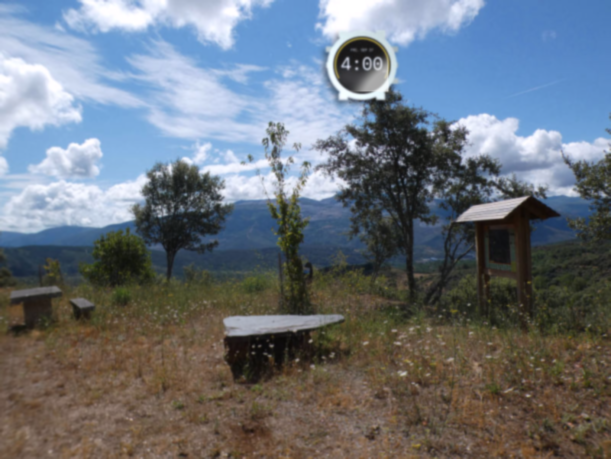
4 h 00 min
